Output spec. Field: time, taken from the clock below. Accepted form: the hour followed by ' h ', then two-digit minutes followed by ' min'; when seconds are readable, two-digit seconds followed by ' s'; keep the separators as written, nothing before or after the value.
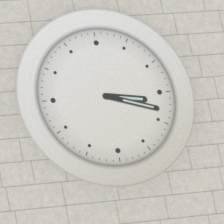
3 h 18 min
